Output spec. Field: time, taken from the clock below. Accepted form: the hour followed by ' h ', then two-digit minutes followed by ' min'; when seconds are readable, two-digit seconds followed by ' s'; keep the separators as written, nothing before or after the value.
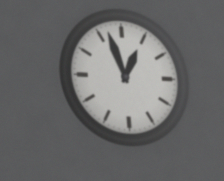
12 h 57 min
